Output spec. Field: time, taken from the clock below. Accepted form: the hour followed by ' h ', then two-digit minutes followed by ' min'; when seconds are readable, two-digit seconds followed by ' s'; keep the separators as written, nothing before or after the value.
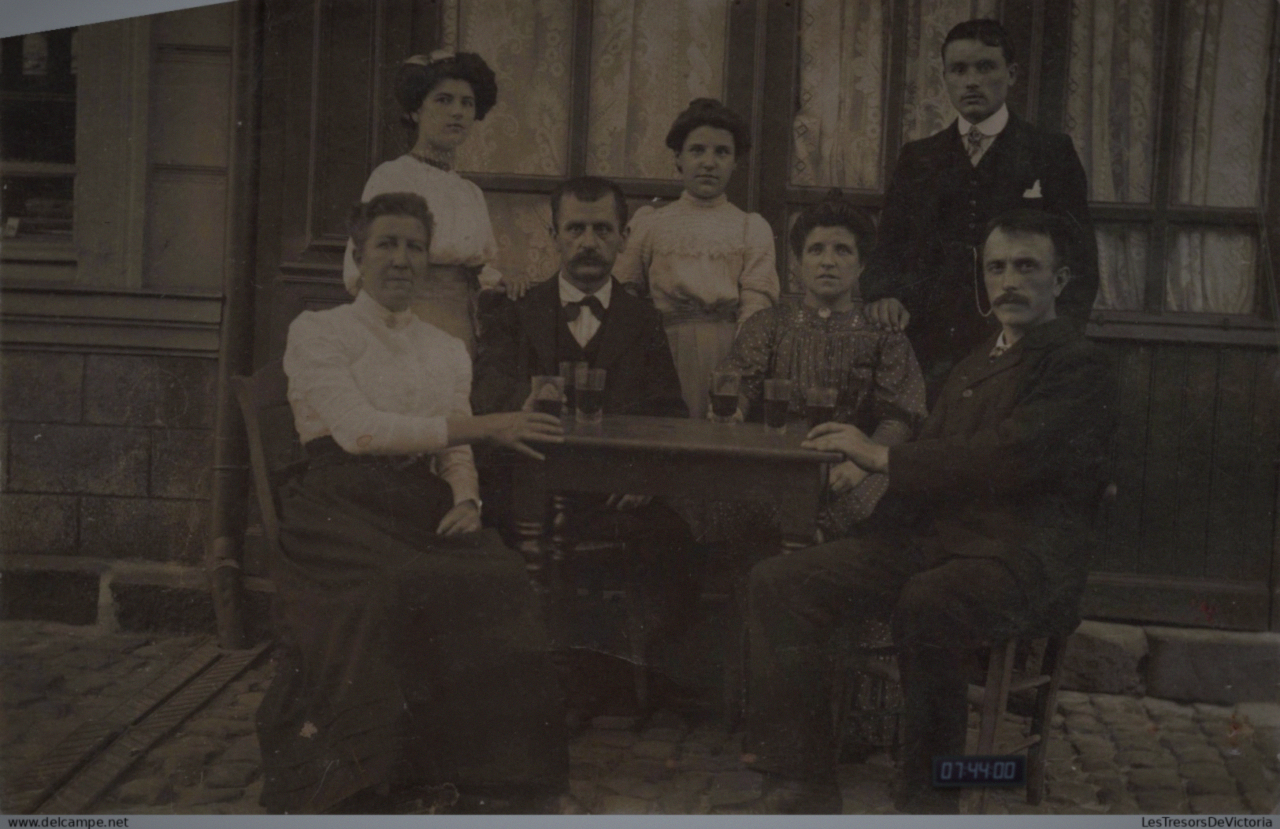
7 h 44 min 00 s
